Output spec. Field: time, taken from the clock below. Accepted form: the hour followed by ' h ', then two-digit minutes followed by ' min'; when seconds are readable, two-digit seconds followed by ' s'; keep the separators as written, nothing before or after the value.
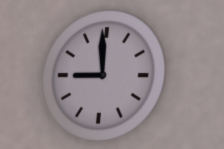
8 h 59 min
